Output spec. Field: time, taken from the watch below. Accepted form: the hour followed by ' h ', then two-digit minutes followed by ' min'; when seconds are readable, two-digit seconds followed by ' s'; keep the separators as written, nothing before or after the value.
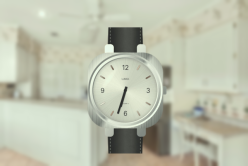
6 h 33 min
